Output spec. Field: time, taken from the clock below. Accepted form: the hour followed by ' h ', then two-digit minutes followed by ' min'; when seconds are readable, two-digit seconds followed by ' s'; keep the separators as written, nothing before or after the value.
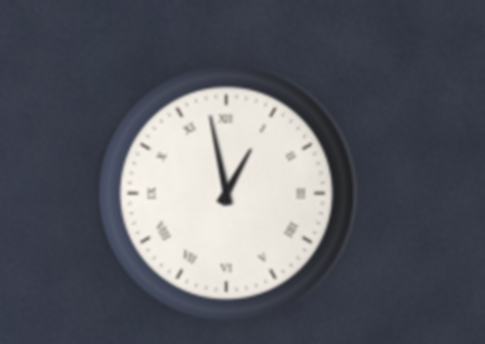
12 h 58 min
